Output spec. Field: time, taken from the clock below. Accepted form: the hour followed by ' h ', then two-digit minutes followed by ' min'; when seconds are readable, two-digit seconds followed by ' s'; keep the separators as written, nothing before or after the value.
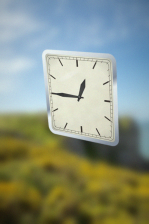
12 h 45 min
